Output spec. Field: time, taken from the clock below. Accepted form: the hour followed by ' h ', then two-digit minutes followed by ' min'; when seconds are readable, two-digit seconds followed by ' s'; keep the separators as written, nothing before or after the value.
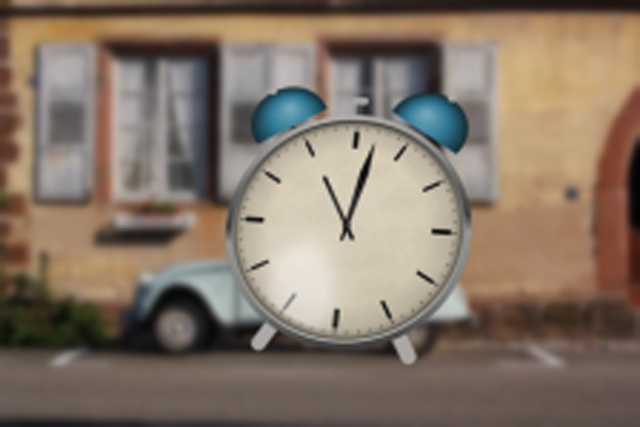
11 h 02 min
